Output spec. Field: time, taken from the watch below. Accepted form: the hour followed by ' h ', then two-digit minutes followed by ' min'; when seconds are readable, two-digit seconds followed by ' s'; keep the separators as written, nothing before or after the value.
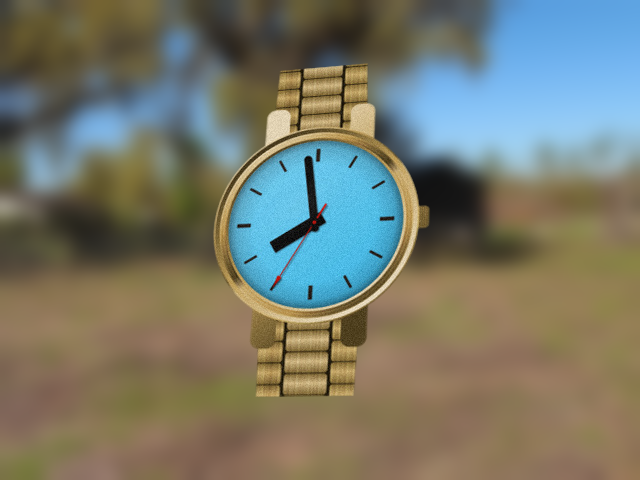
7 h 58 min 35 s
